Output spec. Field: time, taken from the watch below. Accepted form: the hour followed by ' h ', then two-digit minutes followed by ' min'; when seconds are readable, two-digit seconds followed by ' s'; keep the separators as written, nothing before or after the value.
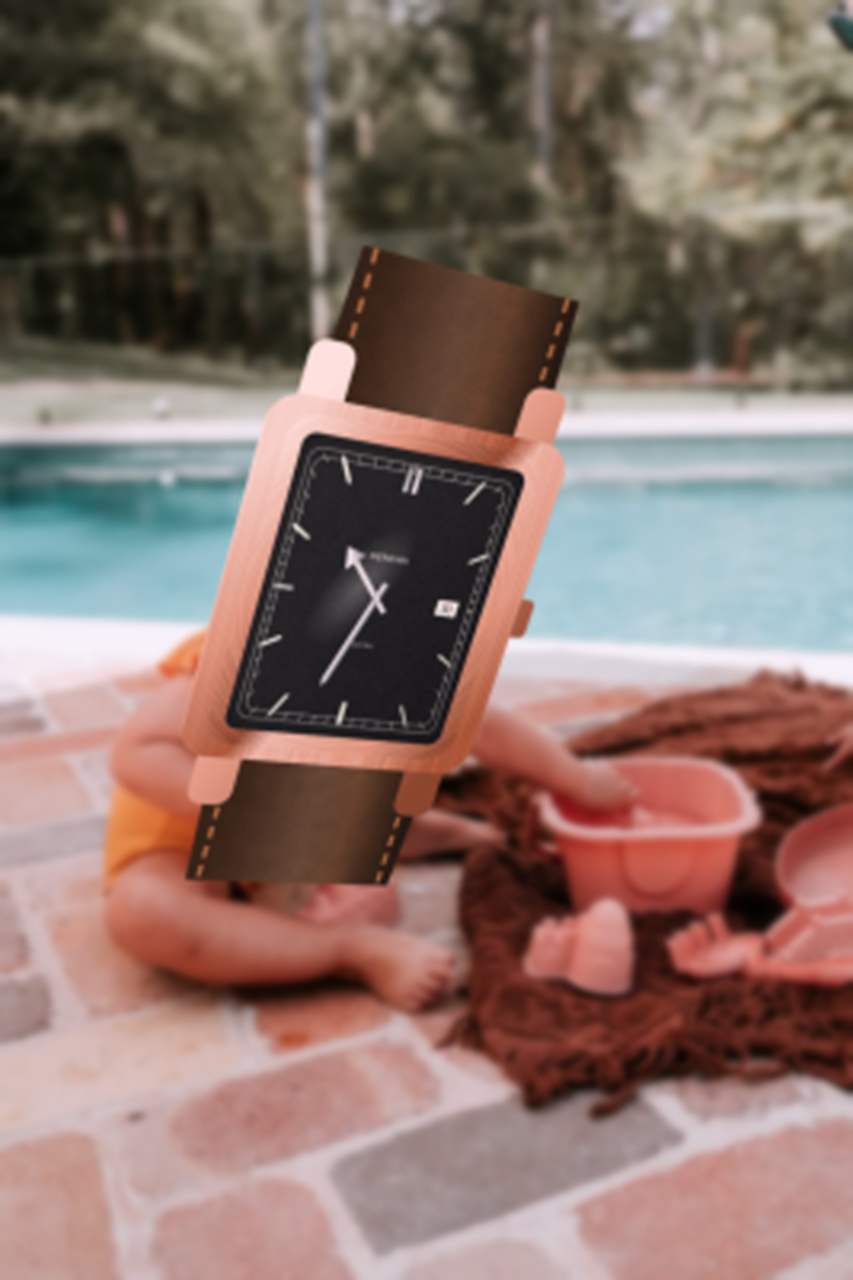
10 h 33 min
